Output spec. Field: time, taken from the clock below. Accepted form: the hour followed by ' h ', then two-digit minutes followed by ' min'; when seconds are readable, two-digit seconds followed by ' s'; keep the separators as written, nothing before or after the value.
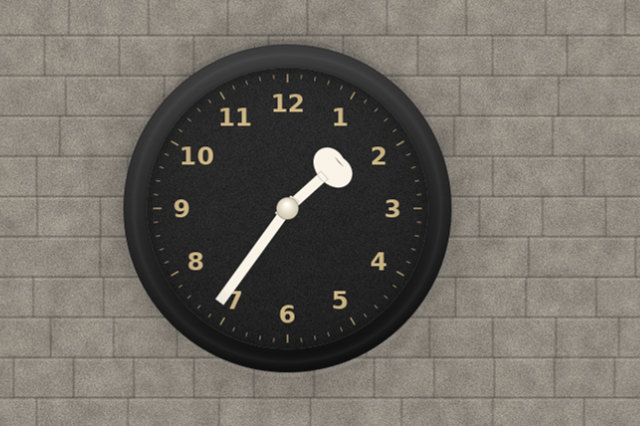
1 h 36 min
